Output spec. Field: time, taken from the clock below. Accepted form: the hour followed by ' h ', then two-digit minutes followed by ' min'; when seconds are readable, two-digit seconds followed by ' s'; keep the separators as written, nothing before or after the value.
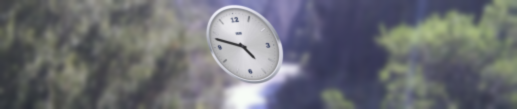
4 h 48 min
